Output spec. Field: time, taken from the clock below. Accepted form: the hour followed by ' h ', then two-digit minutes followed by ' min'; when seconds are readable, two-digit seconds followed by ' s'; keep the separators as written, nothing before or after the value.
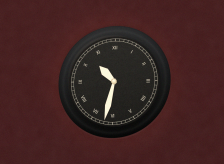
10 h 32 min
